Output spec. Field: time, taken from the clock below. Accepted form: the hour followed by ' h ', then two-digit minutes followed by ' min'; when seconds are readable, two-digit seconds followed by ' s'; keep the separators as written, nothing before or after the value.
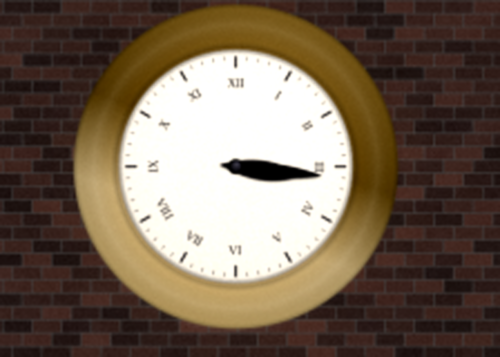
3 h 16 min
